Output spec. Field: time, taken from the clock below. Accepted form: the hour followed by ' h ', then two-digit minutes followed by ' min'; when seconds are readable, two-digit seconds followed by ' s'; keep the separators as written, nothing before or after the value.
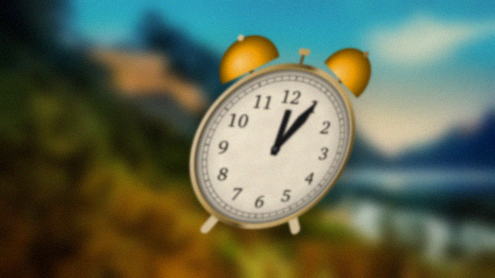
12 h 05 min
